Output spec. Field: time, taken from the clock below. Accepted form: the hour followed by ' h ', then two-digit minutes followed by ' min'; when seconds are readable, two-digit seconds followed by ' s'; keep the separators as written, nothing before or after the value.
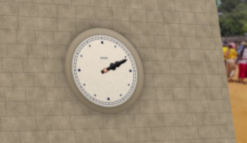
2 h 11 min
